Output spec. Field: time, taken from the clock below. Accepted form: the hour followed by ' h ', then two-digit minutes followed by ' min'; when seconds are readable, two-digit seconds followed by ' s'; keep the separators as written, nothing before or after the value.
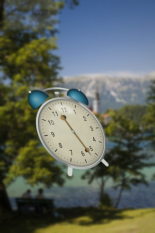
11 h 27 min
